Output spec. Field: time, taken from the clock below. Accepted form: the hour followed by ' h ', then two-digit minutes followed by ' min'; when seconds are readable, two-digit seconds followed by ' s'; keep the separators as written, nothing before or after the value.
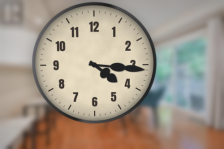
4 h 16 min
